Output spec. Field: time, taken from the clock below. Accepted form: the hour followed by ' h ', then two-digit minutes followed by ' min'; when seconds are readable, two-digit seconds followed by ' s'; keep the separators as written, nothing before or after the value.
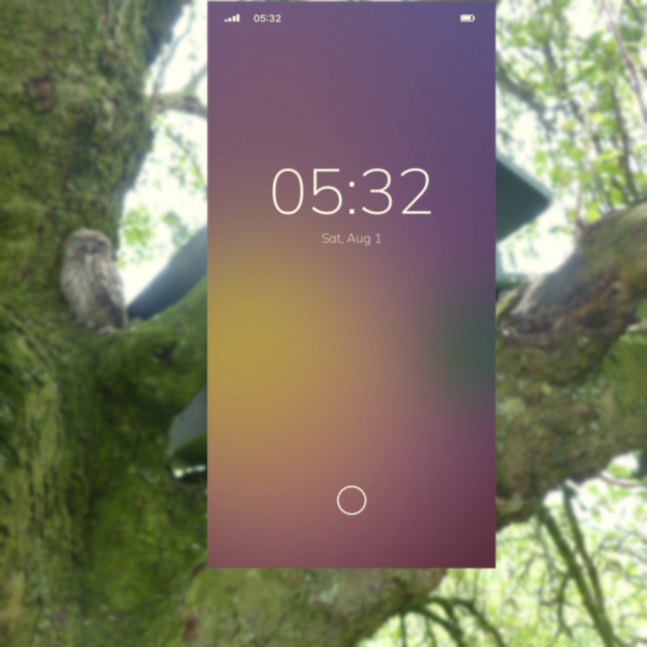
5 h 32 min
